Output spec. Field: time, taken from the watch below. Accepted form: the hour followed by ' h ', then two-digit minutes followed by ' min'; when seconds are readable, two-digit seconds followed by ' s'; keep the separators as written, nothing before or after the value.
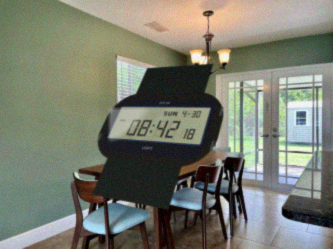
8 h 42 min 18 s
